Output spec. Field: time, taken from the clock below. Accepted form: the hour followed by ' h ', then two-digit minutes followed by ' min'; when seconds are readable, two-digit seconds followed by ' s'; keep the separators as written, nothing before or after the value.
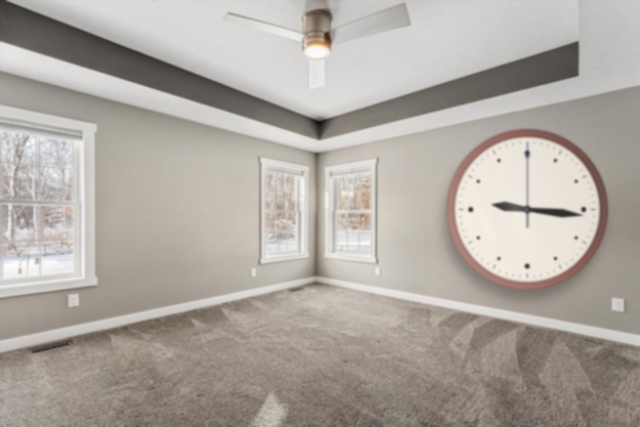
9 h 16 min 00 s
